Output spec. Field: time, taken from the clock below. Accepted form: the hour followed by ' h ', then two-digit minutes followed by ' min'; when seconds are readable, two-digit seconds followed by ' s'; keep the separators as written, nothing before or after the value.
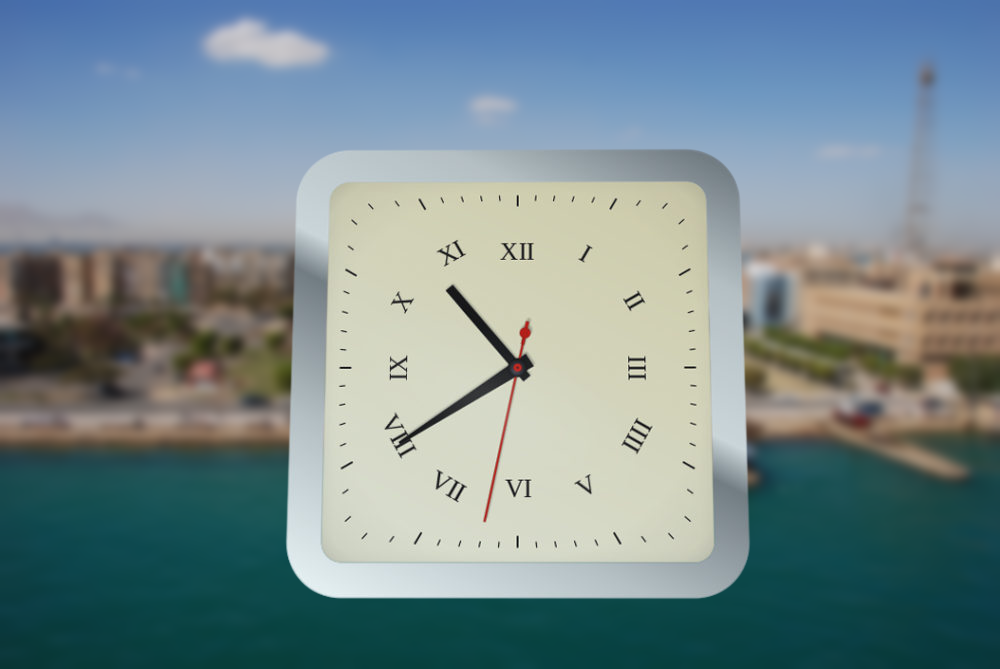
10 h 39 min 32 s
